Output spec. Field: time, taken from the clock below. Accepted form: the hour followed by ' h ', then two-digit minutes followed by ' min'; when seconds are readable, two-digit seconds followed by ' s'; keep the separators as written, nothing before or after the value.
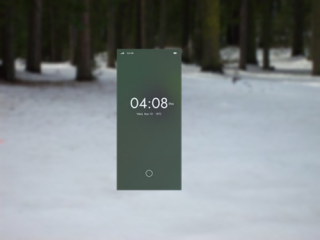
4 h 08 min
